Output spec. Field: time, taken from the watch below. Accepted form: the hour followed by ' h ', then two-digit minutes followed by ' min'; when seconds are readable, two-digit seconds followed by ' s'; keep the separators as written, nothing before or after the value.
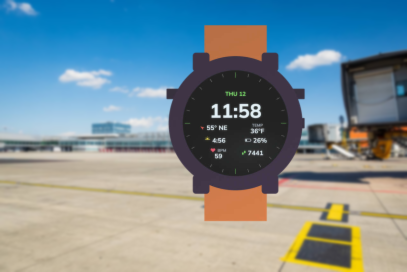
11 h 58 min
